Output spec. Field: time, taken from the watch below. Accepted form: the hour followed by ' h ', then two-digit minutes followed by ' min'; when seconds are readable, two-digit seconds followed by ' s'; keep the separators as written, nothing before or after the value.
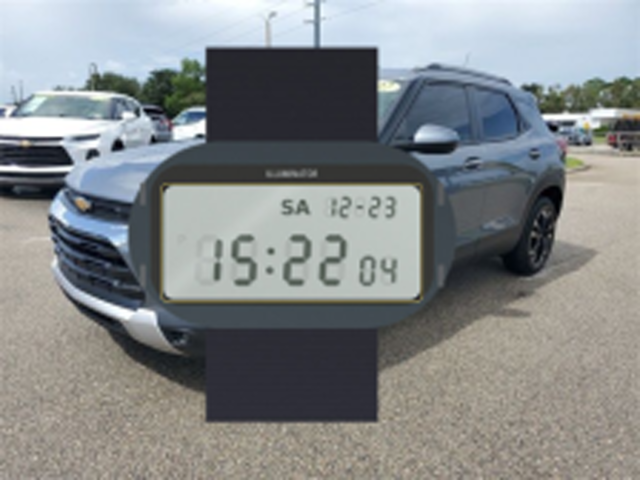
15 h 22 min 04 s
